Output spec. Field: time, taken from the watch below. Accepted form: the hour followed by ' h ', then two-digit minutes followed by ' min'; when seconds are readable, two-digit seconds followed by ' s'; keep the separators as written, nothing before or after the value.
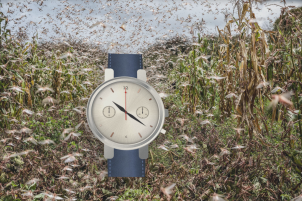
10 h 21 min
